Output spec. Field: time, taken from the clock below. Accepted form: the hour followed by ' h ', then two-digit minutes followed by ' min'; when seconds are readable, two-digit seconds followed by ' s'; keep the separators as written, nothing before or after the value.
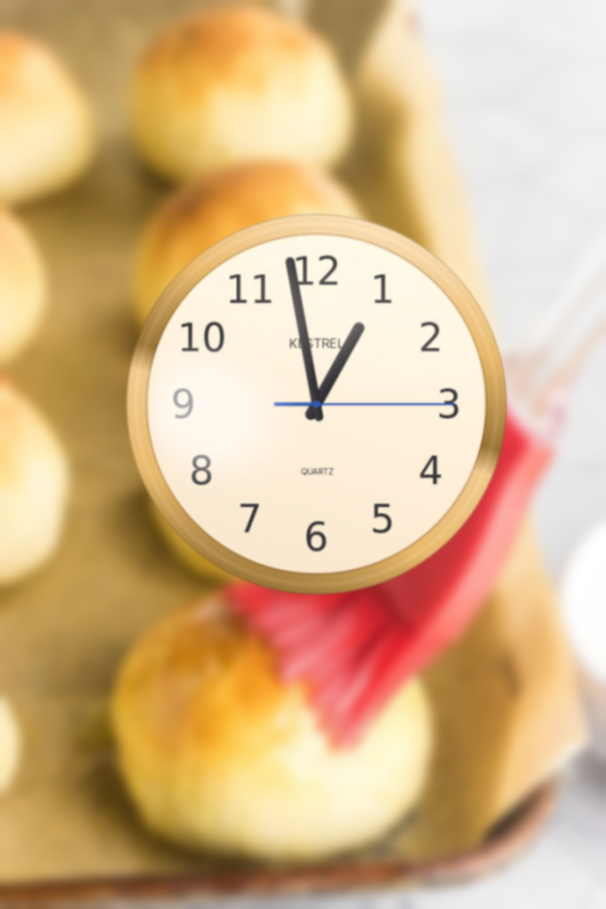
12 h 58 min 15 s
